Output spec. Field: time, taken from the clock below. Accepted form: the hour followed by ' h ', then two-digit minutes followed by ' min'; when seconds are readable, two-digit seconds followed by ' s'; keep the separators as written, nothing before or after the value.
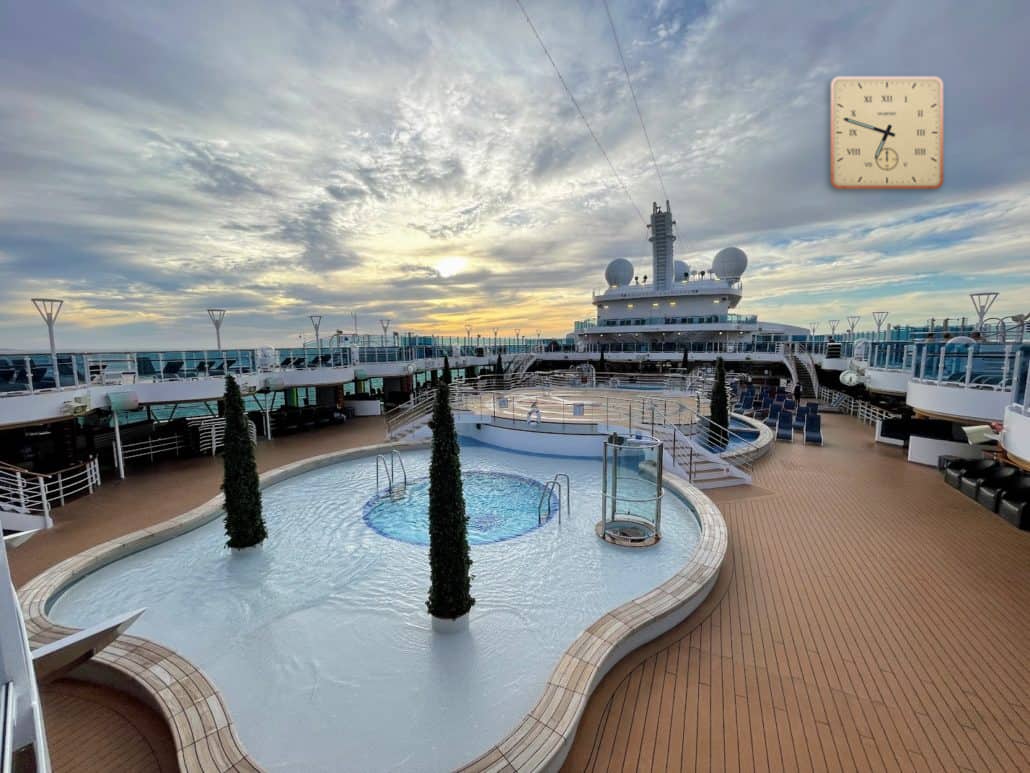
6 h 48 min
